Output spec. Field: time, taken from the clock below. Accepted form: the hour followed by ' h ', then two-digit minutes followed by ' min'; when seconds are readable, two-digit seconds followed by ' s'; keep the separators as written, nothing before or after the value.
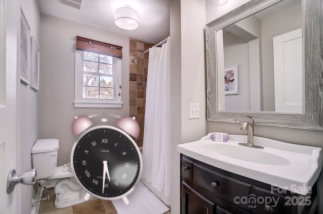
5 h 31 min
